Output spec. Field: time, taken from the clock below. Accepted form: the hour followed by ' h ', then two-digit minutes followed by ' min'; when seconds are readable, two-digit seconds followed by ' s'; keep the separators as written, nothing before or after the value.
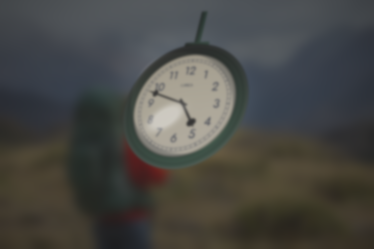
4 h 48 min
